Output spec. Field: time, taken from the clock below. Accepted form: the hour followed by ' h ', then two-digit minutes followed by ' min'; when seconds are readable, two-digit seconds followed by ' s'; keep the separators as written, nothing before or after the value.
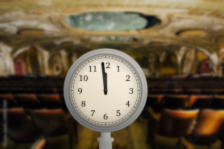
11 h 59 min
